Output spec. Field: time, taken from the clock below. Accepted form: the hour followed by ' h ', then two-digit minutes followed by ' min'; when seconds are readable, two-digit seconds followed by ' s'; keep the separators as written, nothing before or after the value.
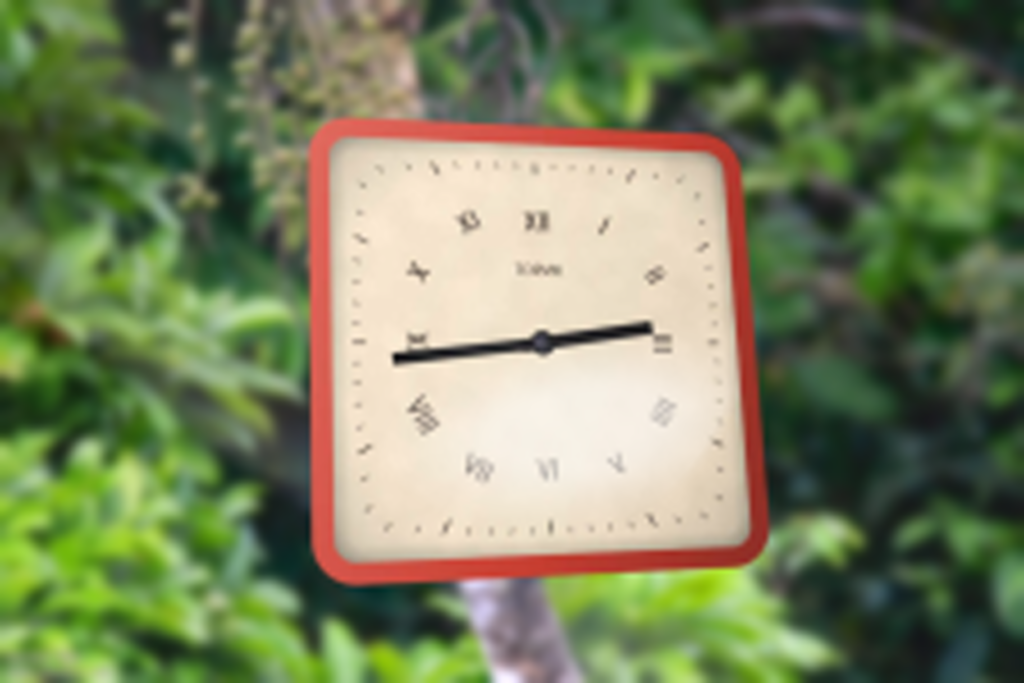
2 h 44 min
